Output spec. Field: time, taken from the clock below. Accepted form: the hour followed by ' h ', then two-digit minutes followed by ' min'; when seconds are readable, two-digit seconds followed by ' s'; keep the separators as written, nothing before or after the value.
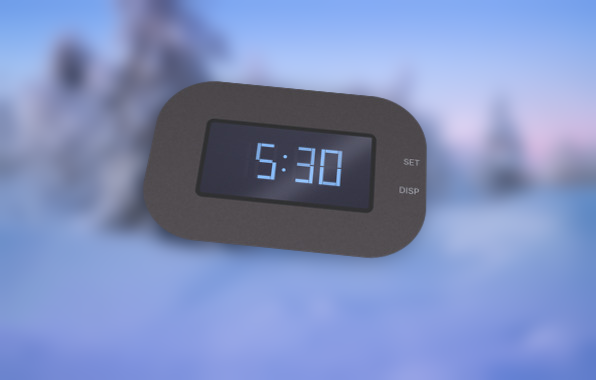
5 h 30 min
